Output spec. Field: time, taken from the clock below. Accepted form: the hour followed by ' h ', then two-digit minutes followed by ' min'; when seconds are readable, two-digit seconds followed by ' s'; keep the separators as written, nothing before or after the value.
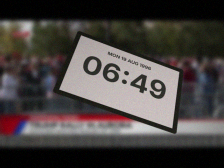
6 h 49 min
